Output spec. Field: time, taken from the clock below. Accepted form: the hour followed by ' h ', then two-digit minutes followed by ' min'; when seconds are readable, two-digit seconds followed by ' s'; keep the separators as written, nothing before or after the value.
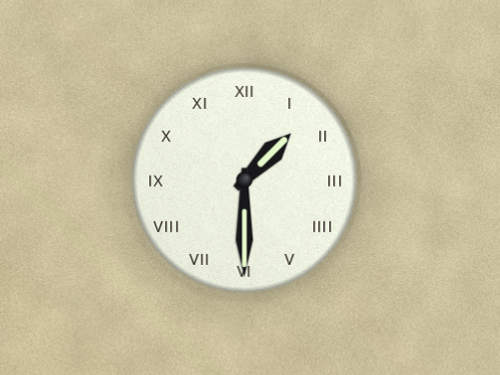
1 h 30 min
